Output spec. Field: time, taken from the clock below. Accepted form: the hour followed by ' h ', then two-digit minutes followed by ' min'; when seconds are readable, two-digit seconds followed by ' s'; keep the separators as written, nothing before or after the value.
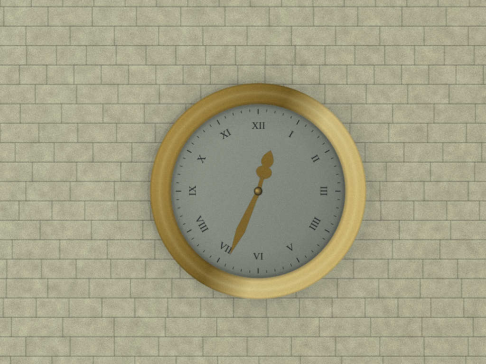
12 h 34 min
